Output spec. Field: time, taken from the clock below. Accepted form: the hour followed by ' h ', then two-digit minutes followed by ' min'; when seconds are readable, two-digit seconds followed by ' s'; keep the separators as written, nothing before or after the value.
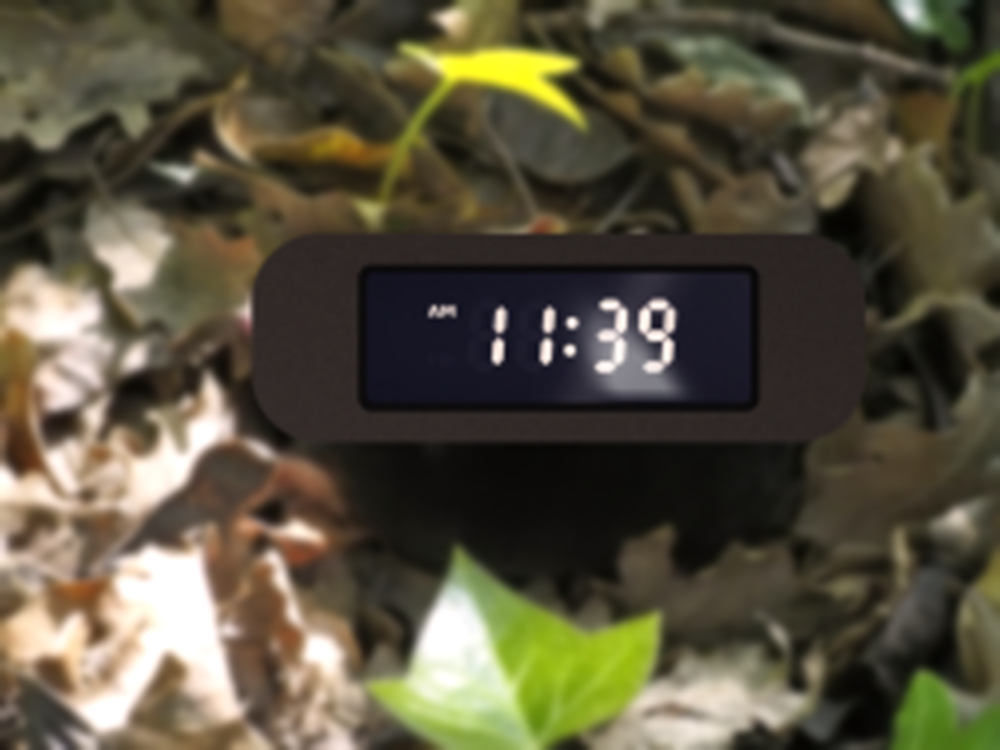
11 h 39 min
